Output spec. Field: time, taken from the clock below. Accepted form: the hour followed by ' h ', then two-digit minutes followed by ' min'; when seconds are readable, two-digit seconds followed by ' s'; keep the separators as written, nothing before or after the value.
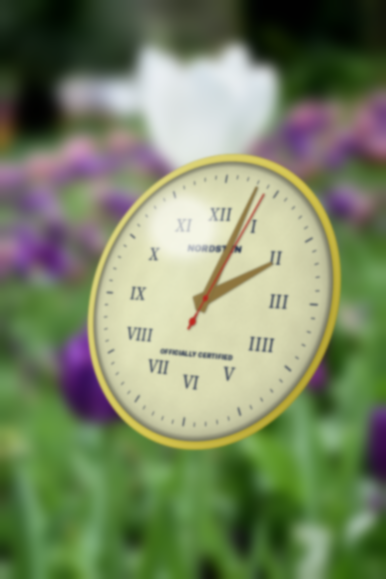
2 h 03 min 04 s
